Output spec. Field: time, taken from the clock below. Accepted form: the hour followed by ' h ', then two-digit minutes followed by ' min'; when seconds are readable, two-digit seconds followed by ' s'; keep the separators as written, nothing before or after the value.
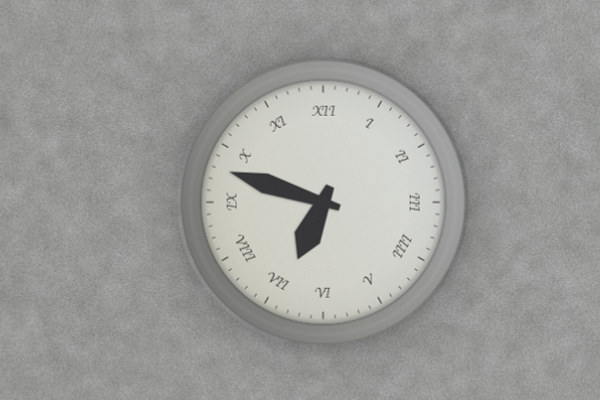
6 h 48 min
